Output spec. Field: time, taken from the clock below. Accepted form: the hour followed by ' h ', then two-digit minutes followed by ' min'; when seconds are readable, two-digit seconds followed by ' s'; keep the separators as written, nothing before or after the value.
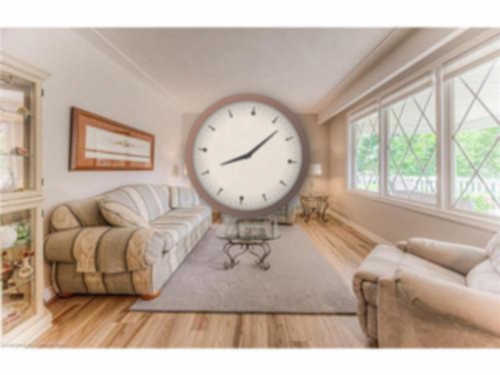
8 h 07 min
